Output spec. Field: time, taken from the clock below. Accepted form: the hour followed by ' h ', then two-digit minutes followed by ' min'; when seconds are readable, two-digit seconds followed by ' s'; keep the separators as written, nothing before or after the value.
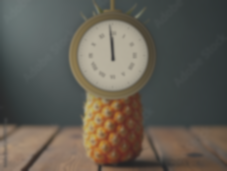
11 h 59 min
